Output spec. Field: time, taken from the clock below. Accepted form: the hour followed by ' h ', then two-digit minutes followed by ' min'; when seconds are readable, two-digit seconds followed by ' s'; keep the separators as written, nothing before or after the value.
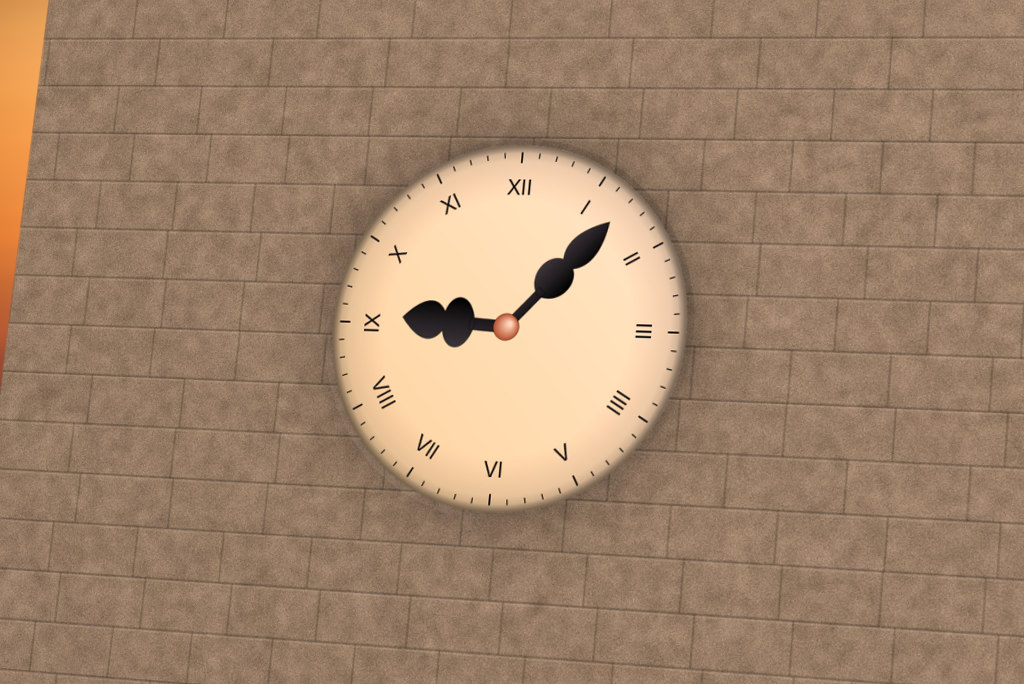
9 h 07 min
